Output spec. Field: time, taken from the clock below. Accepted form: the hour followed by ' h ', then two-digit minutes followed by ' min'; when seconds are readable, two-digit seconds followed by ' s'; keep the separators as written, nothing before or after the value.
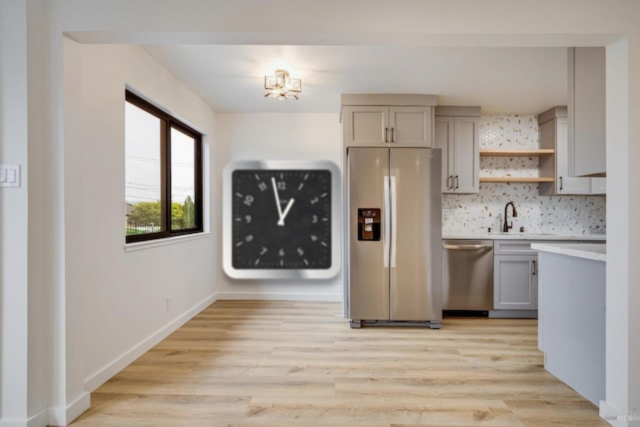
12 h 58 min
